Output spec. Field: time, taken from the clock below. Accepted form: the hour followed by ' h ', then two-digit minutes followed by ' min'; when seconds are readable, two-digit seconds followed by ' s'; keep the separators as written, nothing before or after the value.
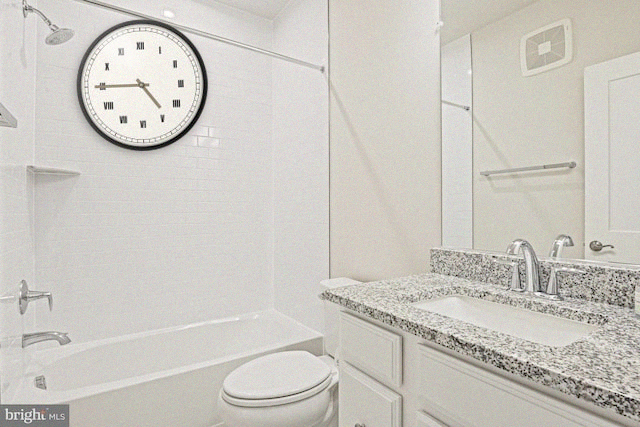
4 h 45 min
